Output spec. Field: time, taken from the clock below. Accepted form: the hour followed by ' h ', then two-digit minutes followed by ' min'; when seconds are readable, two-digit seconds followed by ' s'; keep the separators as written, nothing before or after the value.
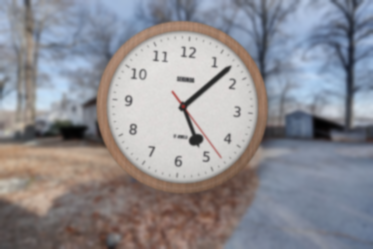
5 h 07 min 23 s
